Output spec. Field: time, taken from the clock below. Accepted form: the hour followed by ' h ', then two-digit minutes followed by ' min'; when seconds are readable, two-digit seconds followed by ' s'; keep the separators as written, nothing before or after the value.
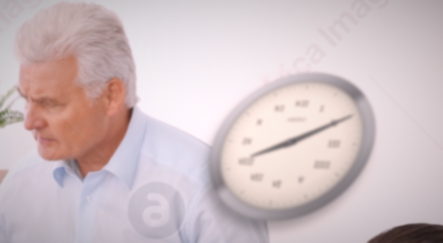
8 h 10 min
